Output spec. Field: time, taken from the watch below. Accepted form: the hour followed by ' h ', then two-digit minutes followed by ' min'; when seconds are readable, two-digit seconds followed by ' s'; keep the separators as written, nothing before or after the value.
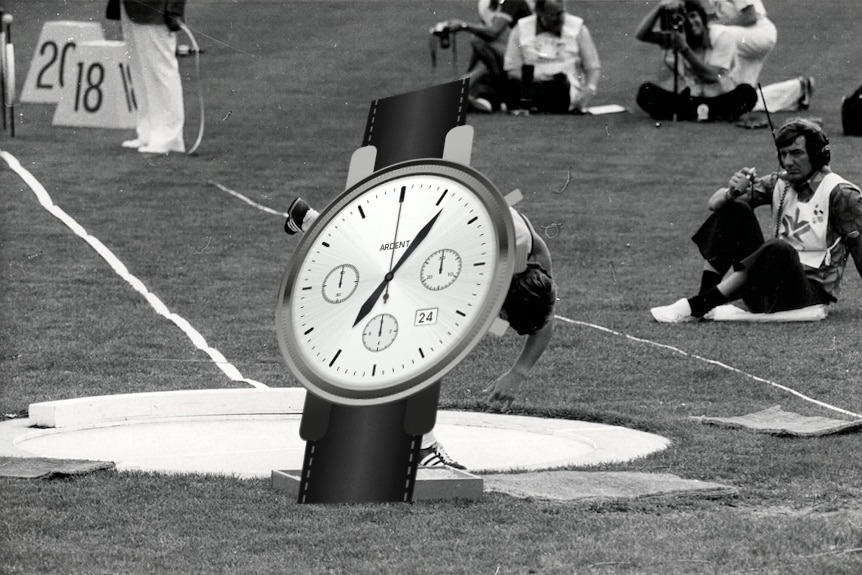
7 h 06 min
